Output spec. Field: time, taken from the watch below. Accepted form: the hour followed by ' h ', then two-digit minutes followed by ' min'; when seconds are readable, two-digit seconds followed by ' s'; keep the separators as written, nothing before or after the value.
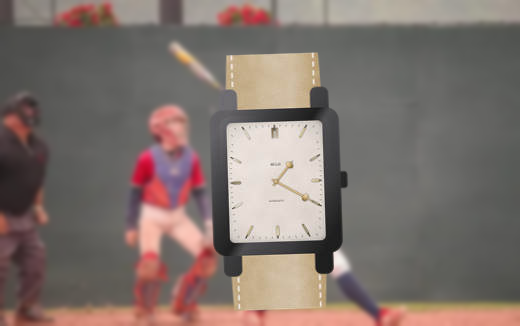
1 h 20 min
